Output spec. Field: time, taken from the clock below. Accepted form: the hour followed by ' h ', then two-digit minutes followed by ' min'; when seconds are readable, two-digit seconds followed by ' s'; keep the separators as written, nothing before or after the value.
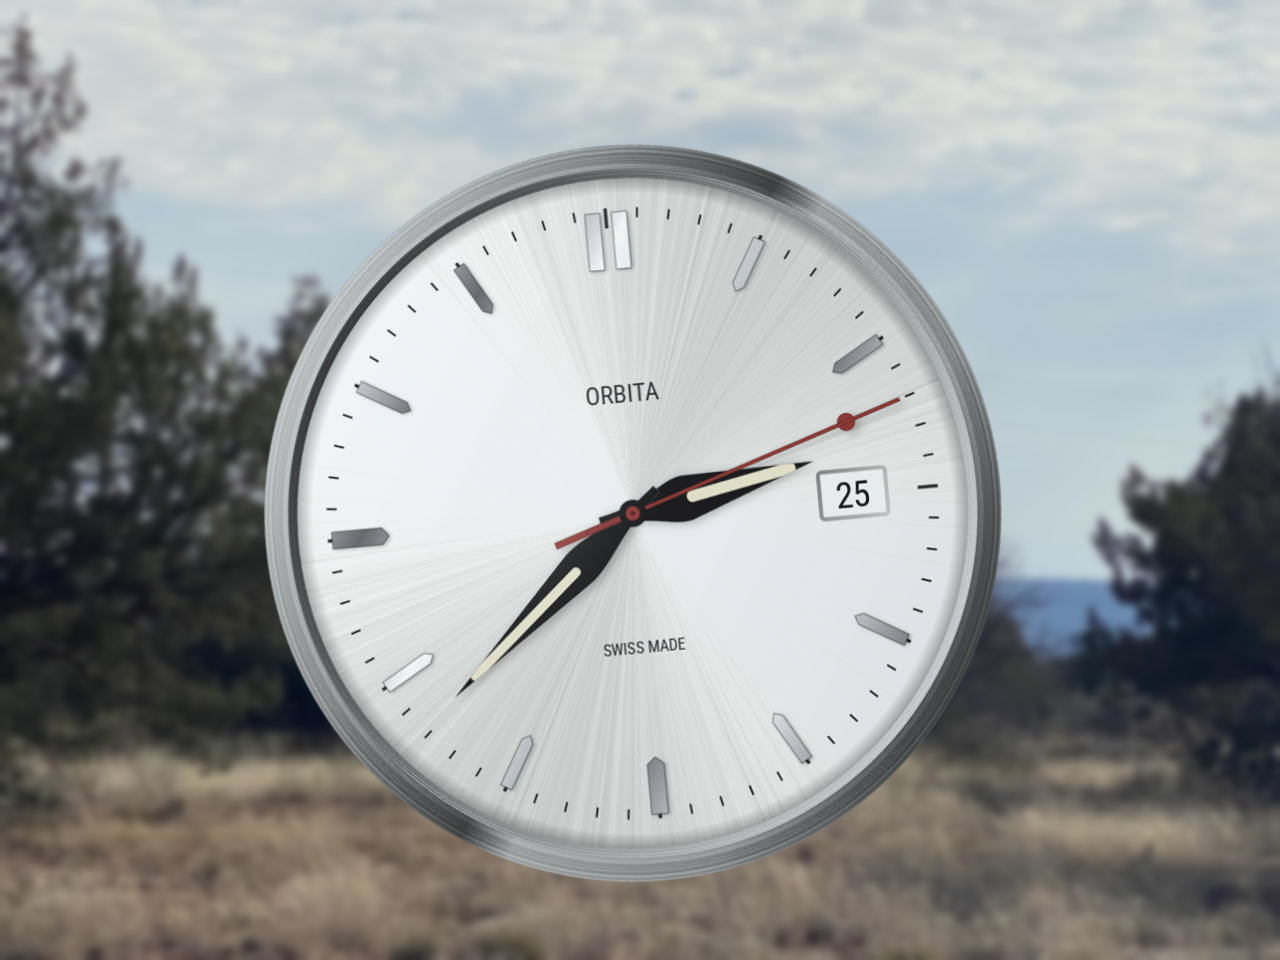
2 h 38 min 12 s
